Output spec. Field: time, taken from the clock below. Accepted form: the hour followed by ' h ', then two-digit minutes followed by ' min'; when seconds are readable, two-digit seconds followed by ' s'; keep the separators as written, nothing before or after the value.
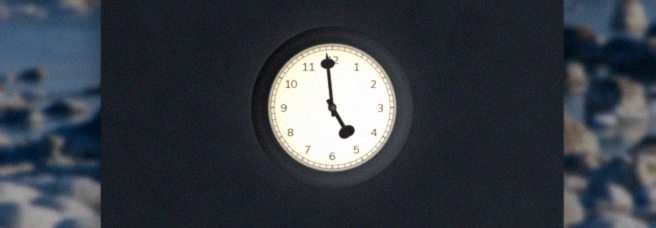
4 h 59 min
